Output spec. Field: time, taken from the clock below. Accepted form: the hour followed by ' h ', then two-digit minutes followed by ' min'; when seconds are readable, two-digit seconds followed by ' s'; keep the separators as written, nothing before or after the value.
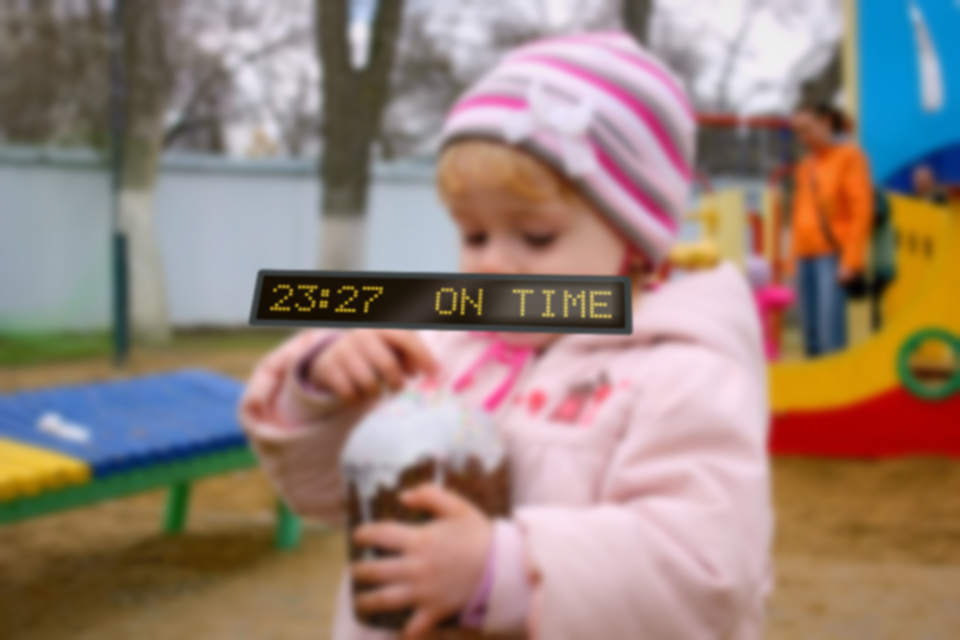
23 h 27 min
